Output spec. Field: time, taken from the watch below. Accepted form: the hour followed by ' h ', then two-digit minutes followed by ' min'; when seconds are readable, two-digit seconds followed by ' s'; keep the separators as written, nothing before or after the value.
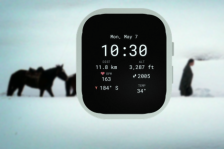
10 h 30 min
